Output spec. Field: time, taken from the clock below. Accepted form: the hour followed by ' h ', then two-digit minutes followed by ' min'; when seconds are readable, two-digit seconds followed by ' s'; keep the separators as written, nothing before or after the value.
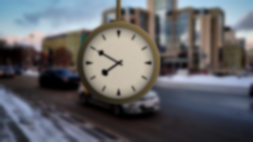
7 h 50 min
